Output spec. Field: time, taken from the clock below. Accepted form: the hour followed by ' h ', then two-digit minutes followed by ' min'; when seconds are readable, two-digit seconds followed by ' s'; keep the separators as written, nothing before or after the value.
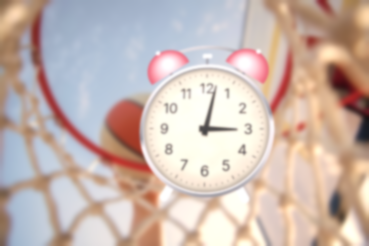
3 h 02 min
